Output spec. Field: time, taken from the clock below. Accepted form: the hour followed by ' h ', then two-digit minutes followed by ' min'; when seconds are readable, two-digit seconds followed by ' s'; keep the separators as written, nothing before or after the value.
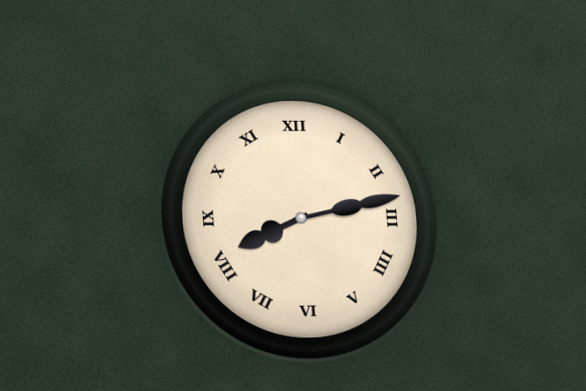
8 h 13 min
